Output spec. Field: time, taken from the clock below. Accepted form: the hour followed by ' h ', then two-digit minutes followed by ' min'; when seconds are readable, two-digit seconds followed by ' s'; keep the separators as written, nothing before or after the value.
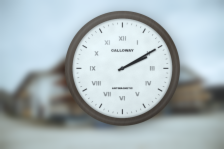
2 h 10 min
